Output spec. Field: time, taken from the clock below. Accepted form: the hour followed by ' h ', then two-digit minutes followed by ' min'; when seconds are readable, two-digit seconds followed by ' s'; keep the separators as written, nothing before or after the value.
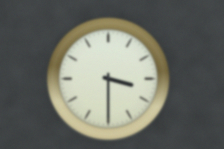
3 h 30 min
